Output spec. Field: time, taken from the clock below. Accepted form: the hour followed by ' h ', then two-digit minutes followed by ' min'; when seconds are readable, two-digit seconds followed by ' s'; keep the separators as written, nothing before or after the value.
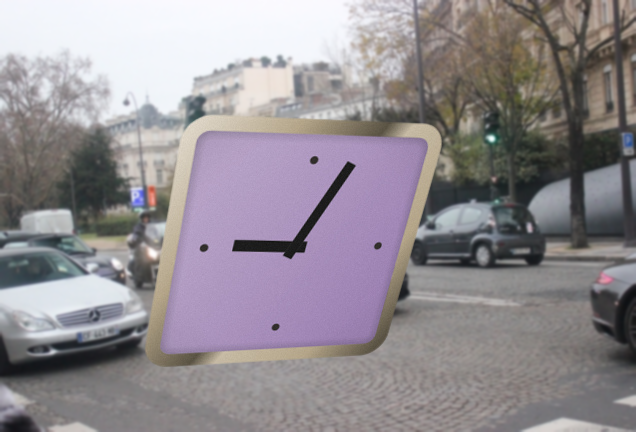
9 h 04 min
